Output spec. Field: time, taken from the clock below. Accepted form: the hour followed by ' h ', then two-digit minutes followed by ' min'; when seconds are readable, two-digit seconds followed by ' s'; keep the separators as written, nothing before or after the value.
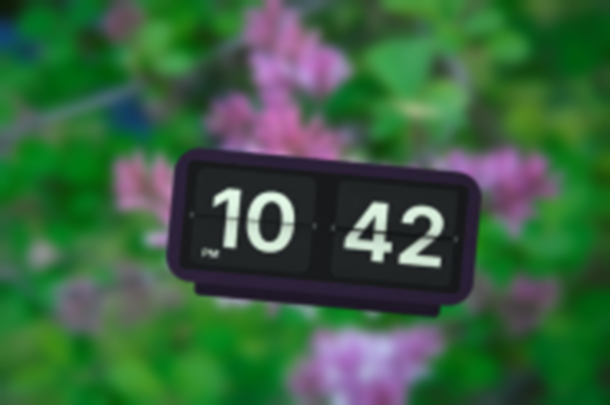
10 h 42 min
